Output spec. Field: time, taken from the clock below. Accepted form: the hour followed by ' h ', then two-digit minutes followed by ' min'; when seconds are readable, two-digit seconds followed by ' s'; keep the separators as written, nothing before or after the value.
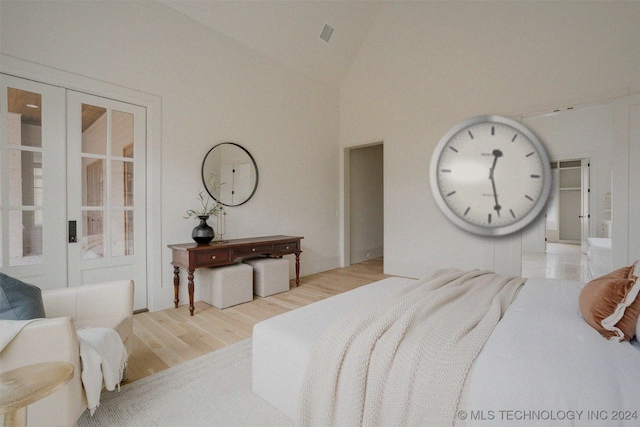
12 h 28 min
